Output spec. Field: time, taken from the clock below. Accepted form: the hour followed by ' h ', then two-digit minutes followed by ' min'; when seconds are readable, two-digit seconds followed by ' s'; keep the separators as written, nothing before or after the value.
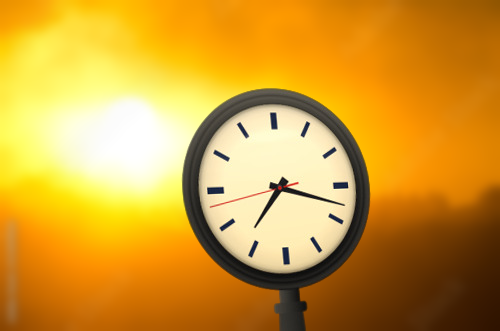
7 h 17 min 43 s
